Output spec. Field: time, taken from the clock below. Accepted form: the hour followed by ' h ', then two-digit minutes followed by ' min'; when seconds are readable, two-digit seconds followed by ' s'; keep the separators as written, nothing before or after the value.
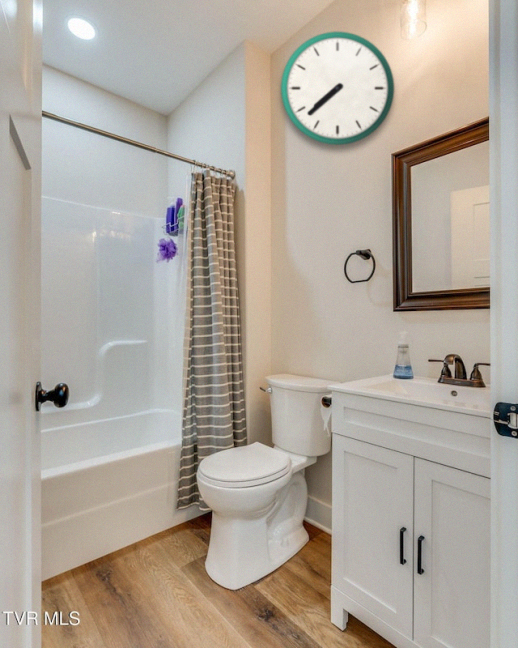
7 h 38 min
